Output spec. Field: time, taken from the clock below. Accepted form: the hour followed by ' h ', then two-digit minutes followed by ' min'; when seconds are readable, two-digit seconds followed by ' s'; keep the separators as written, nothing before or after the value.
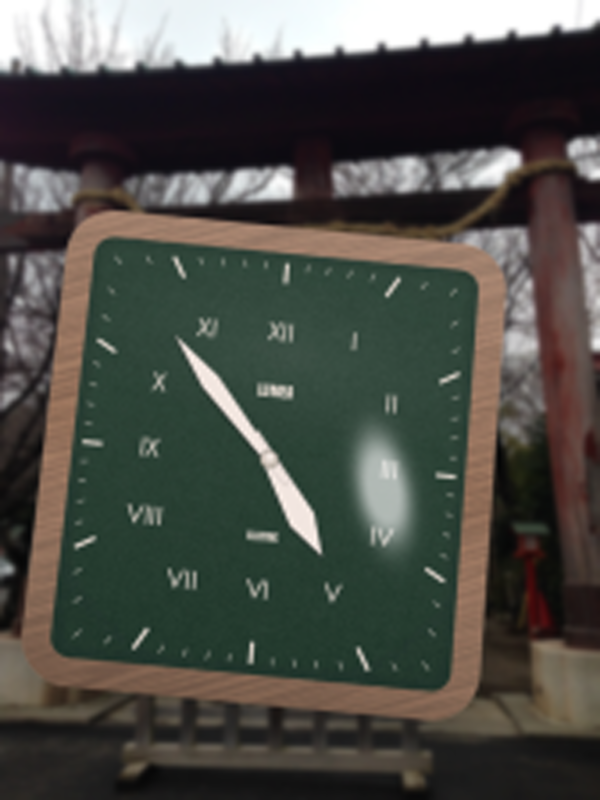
4 h 53 min
